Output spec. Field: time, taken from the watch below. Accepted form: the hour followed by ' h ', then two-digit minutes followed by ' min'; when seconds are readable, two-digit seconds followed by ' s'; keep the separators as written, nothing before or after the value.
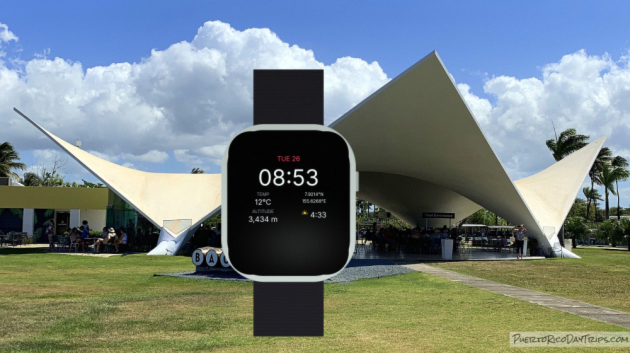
8 h 53 min
